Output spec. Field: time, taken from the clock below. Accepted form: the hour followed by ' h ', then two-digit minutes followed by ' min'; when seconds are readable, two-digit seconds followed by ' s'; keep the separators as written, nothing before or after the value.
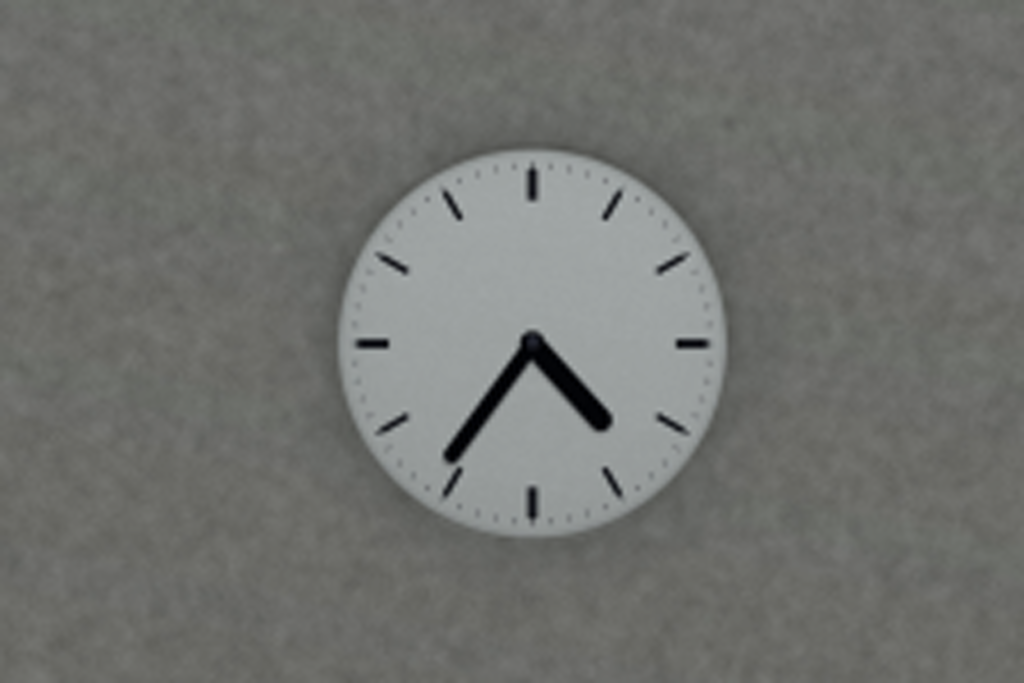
4 h 36 min
